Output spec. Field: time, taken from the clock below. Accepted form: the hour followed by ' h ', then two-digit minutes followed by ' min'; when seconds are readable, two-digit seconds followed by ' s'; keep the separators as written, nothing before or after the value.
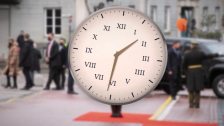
1 h 31 min
